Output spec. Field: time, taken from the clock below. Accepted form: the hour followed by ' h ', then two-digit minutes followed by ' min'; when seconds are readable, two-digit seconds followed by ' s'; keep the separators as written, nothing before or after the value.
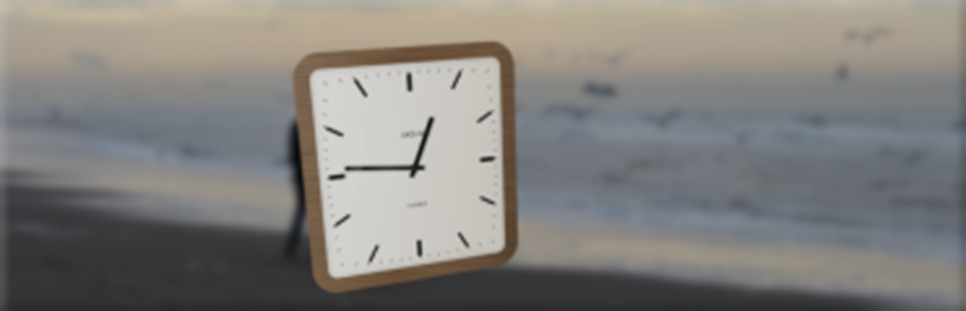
12 h 46 min
